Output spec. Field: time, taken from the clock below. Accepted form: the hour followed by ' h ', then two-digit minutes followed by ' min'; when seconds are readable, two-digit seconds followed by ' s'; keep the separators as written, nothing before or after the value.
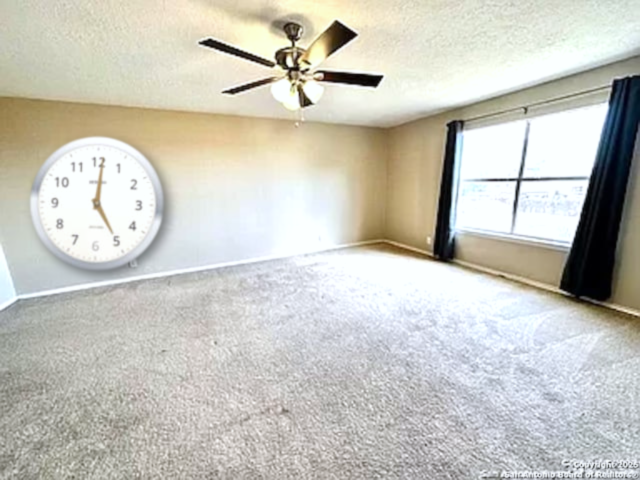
5 h 01 min
